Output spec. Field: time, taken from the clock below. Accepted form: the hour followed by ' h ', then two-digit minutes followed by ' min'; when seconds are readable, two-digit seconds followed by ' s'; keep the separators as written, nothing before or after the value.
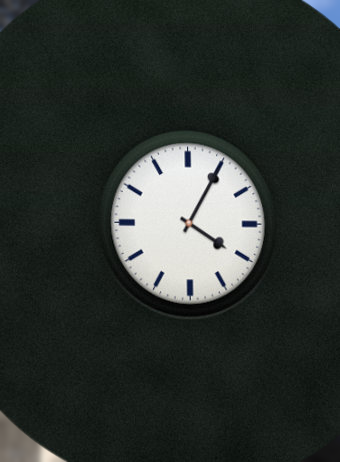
4 h 05 min
